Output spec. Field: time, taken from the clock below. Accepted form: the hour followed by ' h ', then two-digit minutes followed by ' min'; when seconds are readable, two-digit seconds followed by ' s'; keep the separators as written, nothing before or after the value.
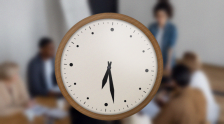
6 h 28 min
